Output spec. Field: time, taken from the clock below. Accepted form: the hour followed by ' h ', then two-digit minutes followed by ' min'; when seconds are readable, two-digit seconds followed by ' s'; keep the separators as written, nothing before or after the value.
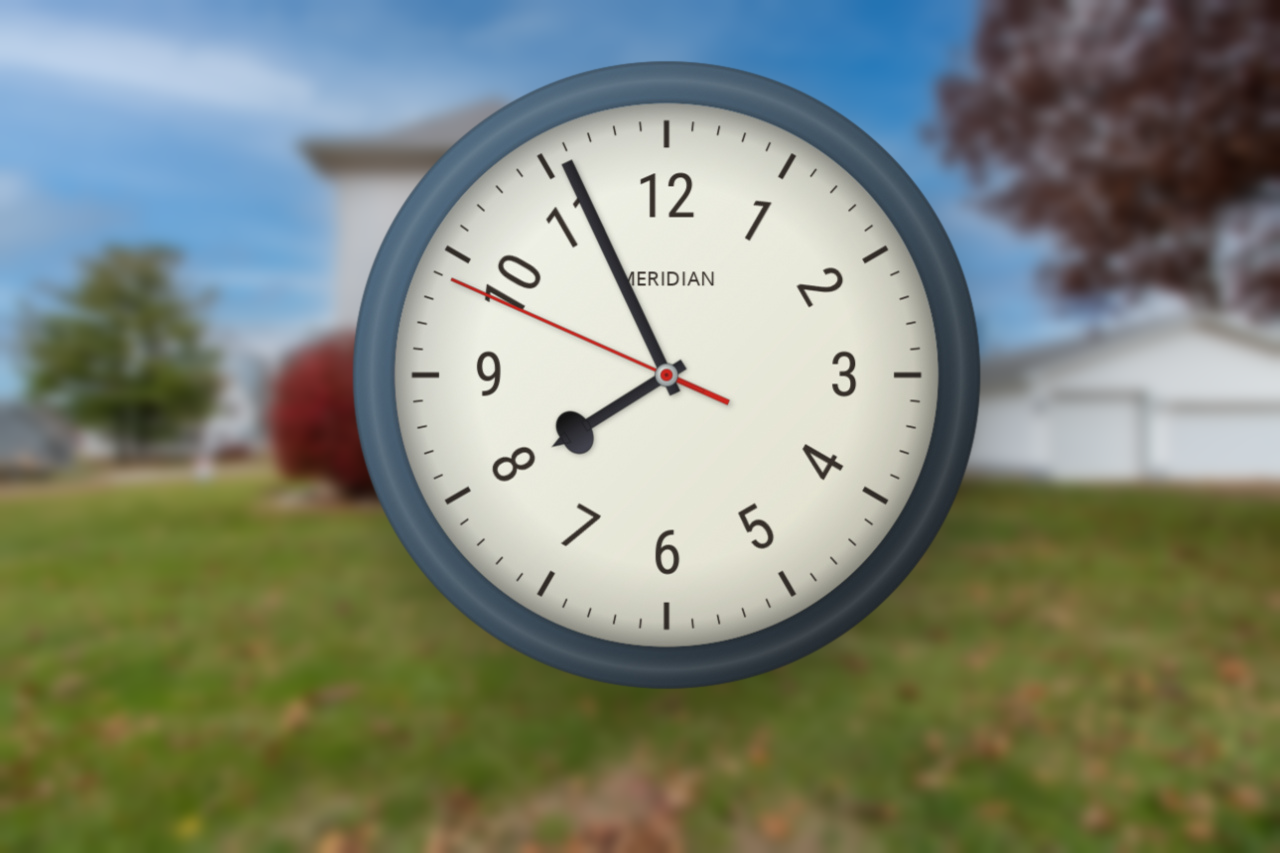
7 h 55 min 49 s
